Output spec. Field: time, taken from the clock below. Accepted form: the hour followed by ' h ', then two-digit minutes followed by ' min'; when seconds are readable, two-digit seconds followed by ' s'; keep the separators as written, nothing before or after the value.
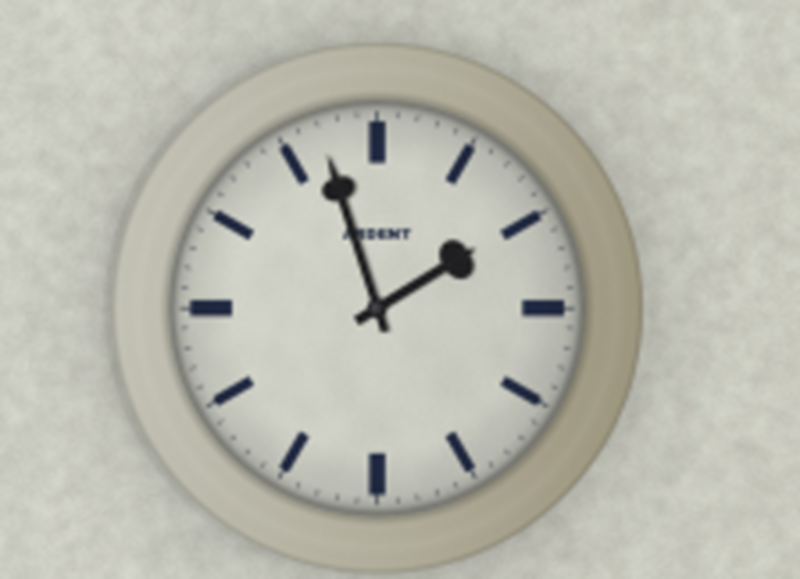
1 h 57 min
